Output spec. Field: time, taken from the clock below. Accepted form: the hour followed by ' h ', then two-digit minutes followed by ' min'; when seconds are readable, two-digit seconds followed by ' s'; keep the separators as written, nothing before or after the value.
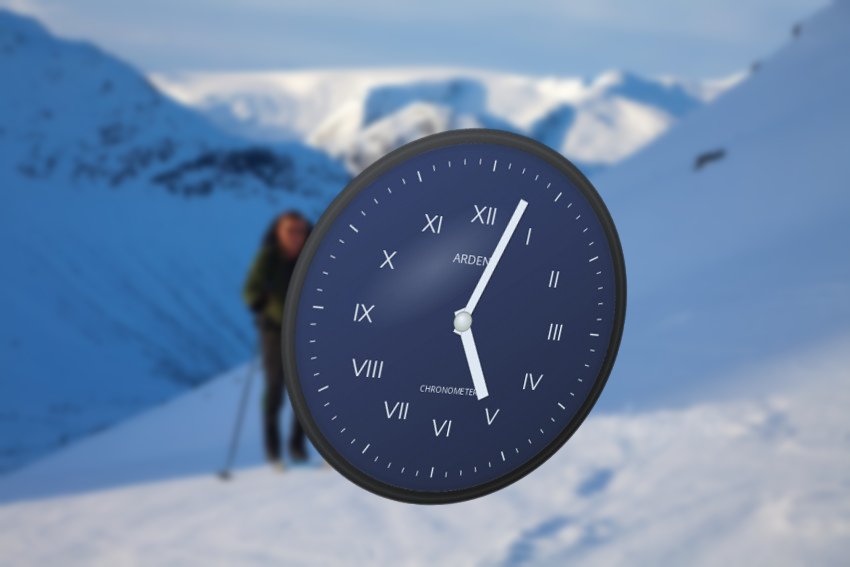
5 h 03 min
